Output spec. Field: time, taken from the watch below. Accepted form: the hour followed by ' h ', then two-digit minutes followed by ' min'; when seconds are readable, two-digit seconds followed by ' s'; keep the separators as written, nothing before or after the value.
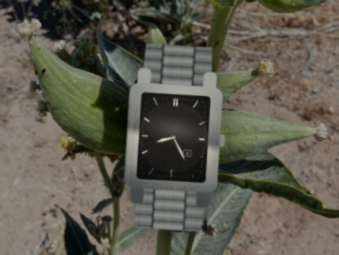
8 h 25 min
